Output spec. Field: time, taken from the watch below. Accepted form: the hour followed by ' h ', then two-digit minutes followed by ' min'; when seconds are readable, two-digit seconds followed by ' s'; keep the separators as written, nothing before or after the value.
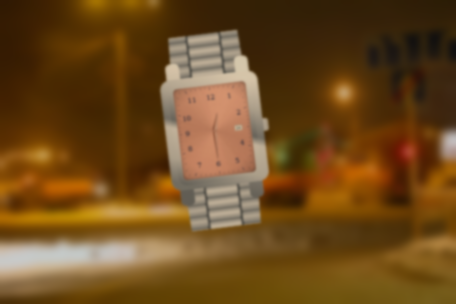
12 h 30 min
